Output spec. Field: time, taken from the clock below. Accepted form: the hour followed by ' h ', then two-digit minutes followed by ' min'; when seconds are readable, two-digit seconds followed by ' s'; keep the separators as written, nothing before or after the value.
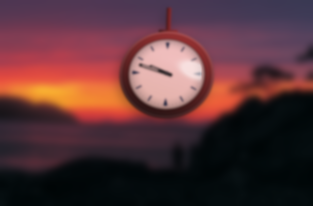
9 h 48 min
